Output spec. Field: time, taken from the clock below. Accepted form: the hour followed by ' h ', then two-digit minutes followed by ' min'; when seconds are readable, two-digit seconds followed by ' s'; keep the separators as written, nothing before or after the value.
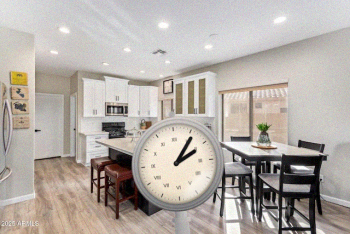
2 h 06 min
